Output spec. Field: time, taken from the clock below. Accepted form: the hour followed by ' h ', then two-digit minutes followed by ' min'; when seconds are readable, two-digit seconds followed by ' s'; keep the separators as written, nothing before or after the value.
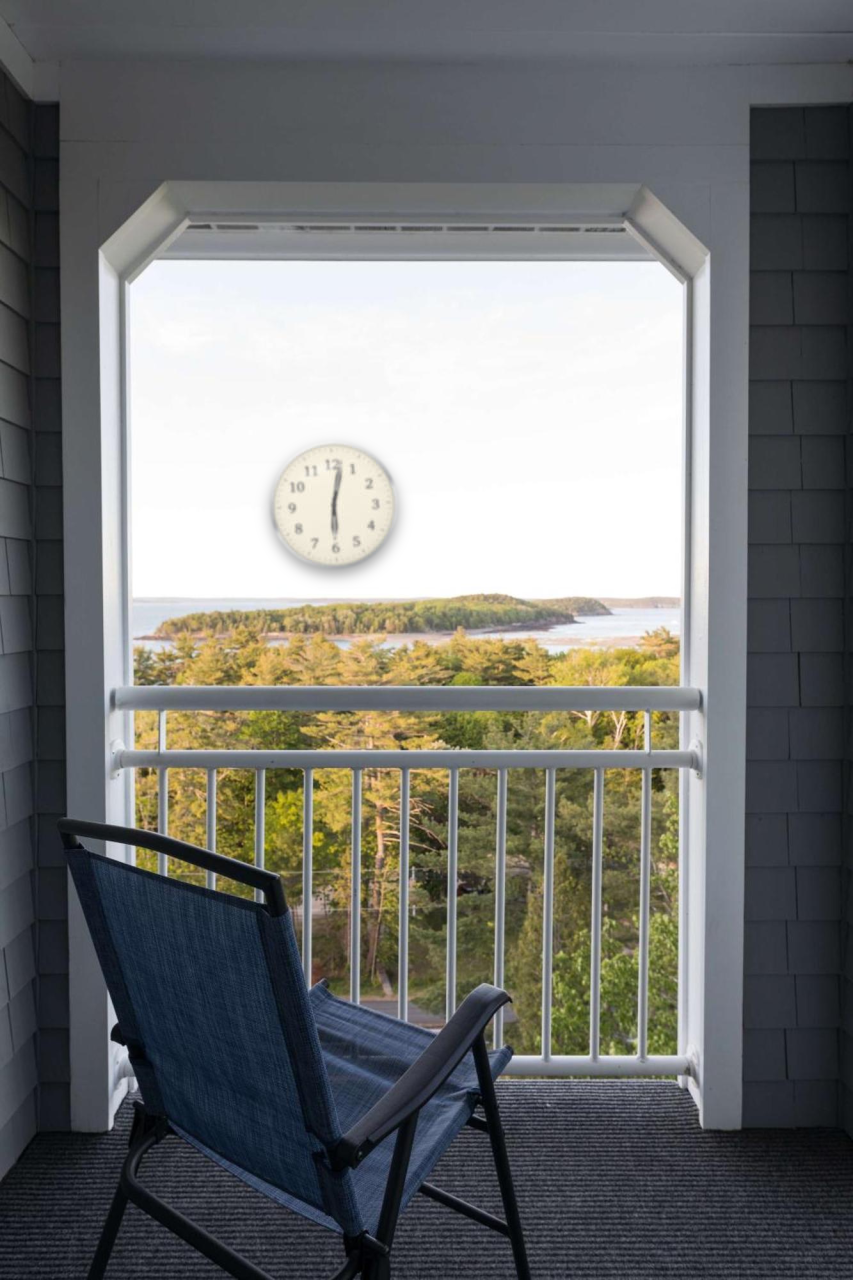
6 h 02 min
